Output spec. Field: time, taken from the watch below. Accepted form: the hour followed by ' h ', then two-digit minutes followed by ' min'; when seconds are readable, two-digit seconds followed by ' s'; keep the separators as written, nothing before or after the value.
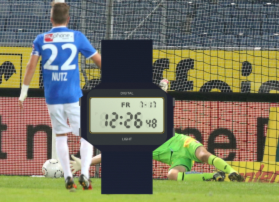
12 h 26 min 48 s
